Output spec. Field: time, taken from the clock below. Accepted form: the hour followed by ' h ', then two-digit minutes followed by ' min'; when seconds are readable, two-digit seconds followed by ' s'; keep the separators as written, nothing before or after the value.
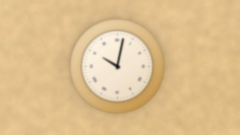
10 h 02 min
